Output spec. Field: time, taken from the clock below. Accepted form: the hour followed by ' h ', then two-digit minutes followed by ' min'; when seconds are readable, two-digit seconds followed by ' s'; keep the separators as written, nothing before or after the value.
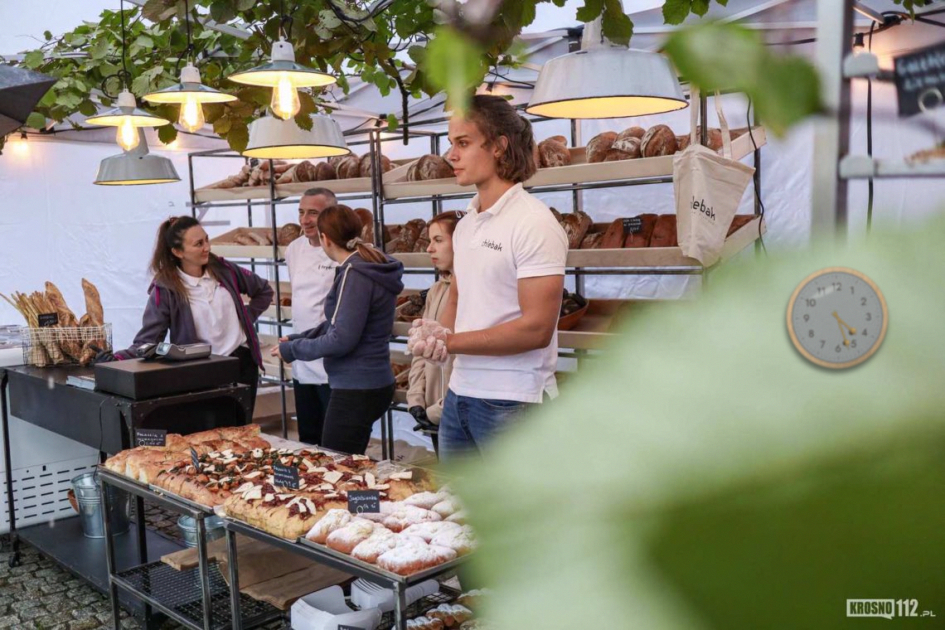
4 h 27 min
